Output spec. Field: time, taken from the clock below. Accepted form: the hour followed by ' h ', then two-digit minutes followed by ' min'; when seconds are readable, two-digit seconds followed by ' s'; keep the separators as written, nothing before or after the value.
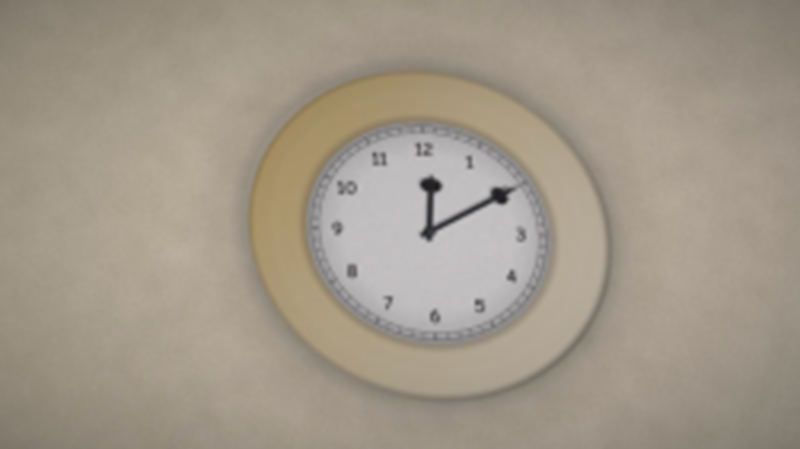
12 h 10 min
